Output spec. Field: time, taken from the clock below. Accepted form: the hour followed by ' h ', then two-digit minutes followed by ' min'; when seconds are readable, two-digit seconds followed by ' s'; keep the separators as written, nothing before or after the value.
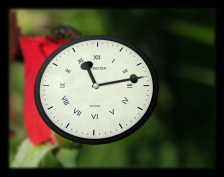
11 h 13 min
